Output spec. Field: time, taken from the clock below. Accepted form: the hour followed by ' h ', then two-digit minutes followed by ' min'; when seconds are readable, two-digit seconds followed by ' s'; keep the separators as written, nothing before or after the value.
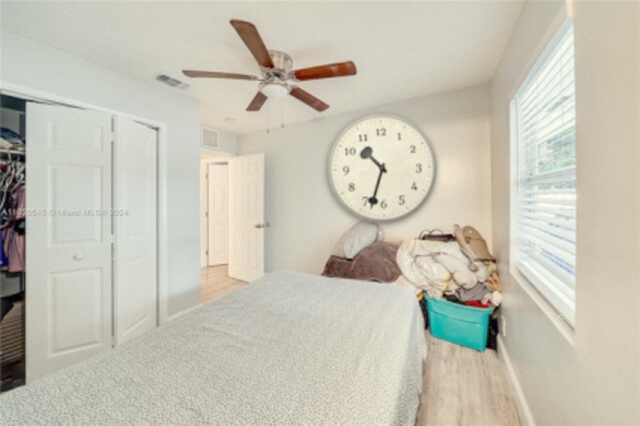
10 h 33 min
